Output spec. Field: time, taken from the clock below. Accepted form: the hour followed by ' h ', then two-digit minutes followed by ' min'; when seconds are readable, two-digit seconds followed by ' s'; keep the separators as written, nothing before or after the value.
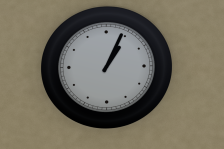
1 h 04 min
